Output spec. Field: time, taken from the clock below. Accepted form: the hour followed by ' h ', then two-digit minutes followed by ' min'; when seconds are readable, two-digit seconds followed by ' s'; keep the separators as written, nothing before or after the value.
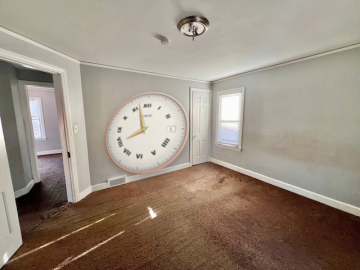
7 h 57 min
